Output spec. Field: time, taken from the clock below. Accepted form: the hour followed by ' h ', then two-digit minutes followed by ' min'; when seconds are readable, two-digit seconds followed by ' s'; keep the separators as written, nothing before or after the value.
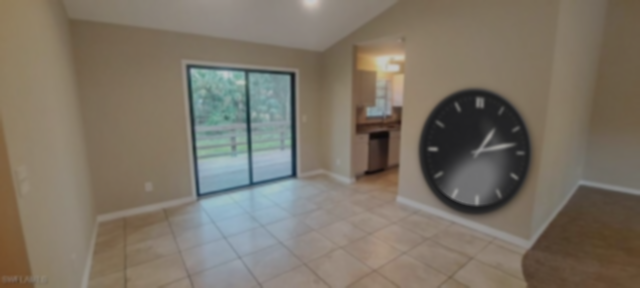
1 h 13 min
